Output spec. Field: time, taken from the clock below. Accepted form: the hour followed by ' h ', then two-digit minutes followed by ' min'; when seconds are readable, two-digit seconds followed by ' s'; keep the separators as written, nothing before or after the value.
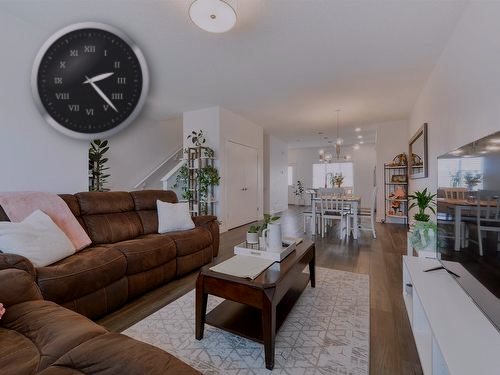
2 h 23 min
